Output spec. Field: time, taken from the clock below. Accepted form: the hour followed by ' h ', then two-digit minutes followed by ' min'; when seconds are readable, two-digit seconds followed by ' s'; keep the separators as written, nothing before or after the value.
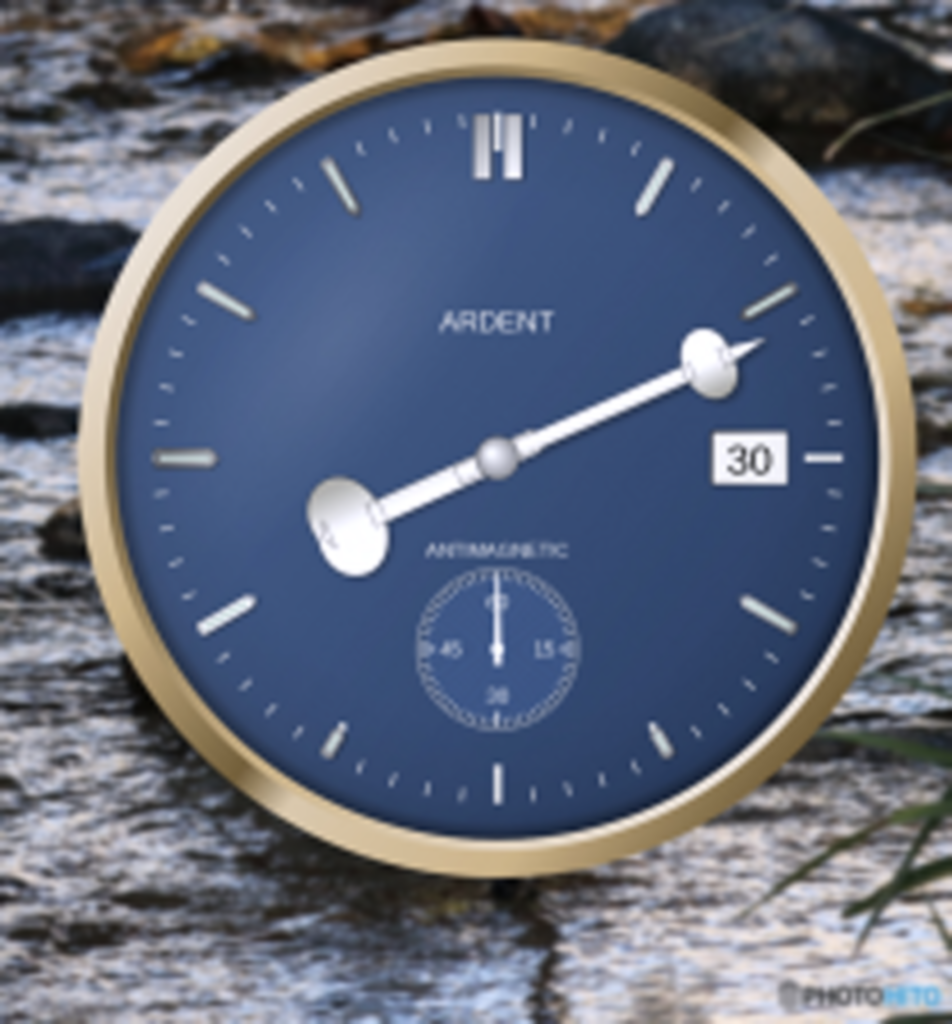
8 h 11 min
